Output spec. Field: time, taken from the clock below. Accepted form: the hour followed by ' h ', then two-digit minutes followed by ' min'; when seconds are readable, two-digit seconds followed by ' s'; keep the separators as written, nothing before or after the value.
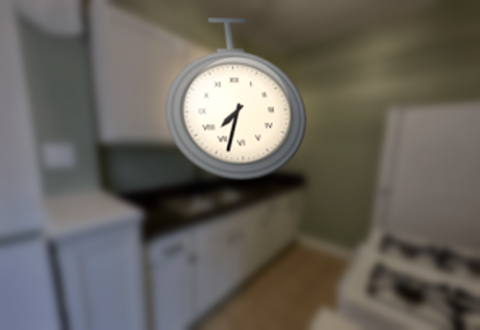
7 h 33 min
